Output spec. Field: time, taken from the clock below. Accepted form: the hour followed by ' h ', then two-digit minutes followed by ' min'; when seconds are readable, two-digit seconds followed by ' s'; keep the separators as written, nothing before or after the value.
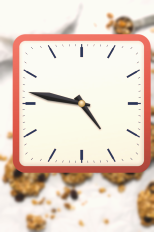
4 h 47 min
